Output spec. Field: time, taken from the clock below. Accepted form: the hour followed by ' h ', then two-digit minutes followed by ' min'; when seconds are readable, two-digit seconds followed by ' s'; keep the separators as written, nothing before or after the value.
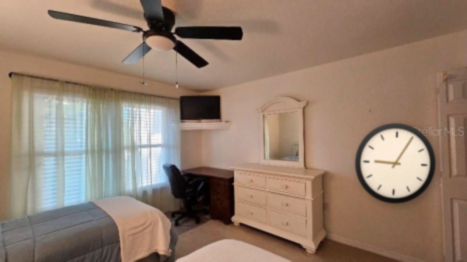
9 h 05 min
